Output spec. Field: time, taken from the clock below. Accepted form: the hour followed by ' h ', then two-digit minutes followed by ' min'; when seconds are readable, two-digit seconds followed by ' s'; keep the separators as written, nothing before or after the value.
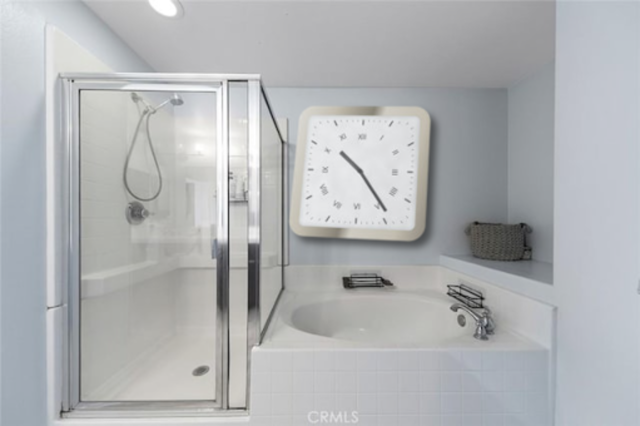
10 h 24 min
